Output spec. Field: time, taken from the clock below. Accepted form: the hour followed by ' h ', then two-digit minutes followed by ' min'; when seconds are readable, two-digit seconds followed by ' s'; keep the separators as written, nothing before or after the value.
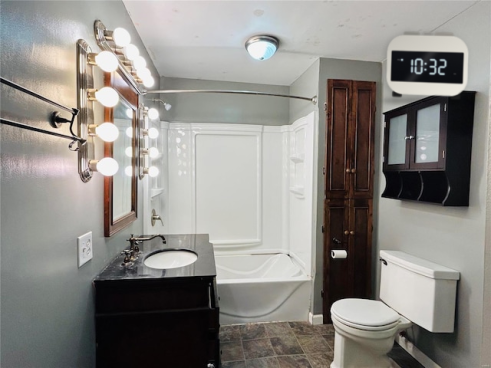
10 h 32 min
